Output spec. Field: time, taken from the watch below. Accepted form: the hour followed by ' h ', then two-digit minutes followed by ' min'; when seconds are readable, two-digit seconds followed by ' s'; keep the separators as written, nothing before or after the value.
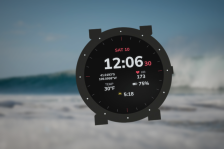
12 h 06 min
